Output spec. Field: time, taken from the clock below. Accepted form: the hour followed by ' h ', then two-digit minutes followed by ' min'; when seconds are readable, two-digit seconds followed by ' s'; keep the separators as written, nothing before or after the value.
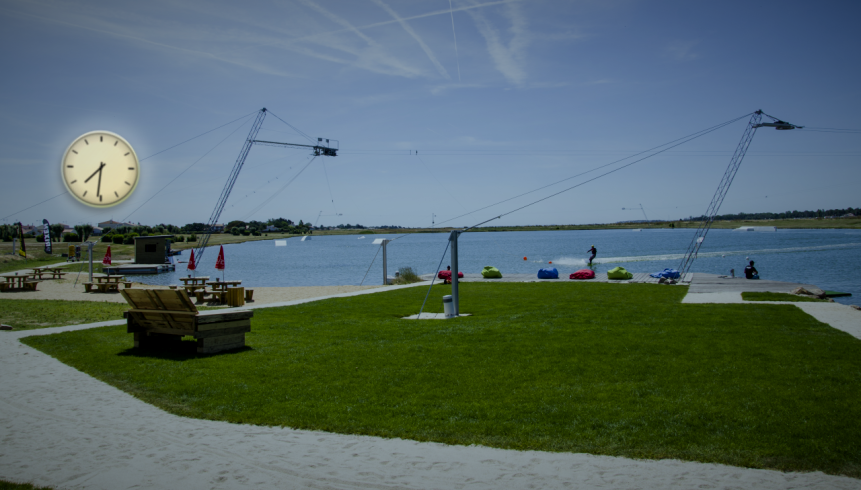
7 h 31 min
